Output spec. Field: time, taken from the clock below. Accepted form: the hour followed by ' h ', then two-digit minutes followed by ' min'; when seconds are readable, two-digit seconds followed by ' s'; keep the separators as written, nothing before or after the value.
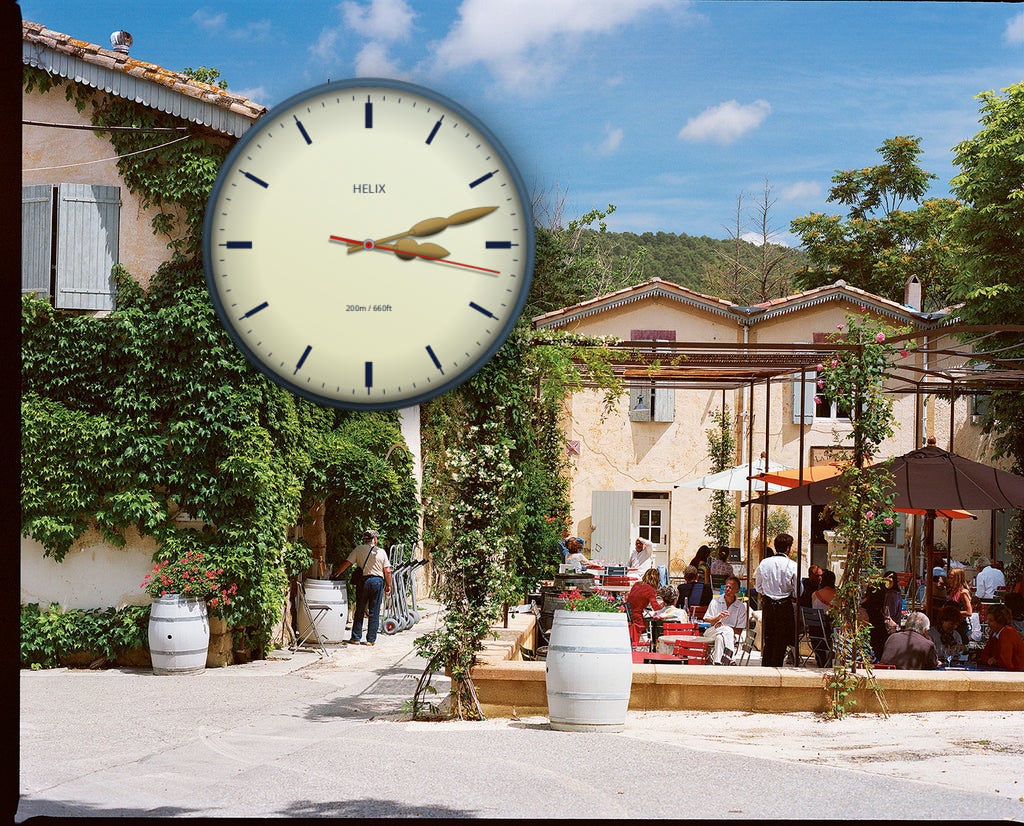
3 h 12 min 17 s
